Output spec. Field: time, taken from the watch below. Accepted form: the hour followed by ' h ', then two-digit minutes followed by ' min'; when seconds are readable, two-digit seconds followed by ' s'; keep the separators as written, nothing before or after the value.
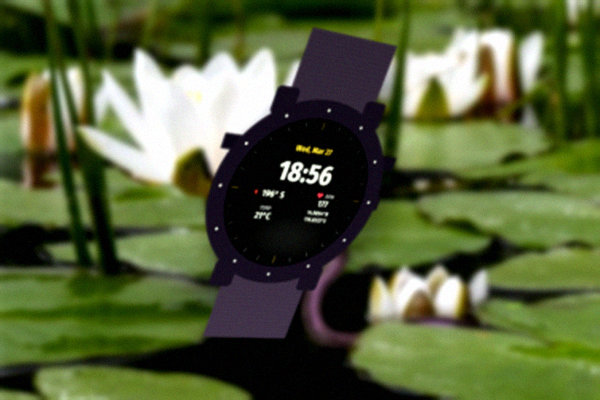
18 h 56 min
